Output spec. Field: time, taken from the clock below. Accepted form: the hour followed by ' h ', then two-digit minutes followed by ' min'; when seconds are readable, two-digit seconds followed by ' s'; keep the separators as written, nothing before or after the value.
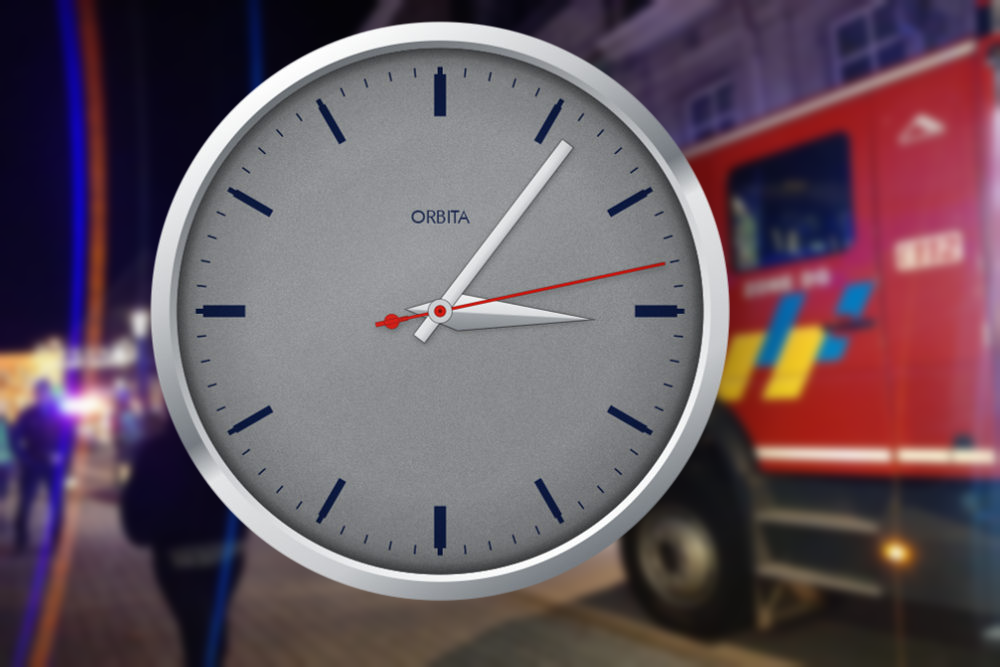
3 h 06 min 13 s
